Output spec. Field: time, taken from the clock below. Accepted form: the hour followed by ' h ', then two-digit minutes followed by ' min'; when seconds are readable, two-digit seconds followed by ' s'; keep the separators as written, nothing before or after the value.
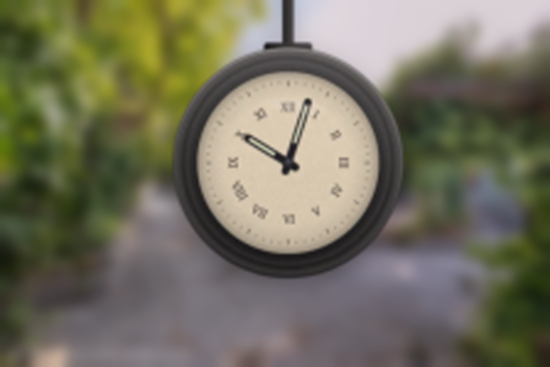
10 h 03 min
